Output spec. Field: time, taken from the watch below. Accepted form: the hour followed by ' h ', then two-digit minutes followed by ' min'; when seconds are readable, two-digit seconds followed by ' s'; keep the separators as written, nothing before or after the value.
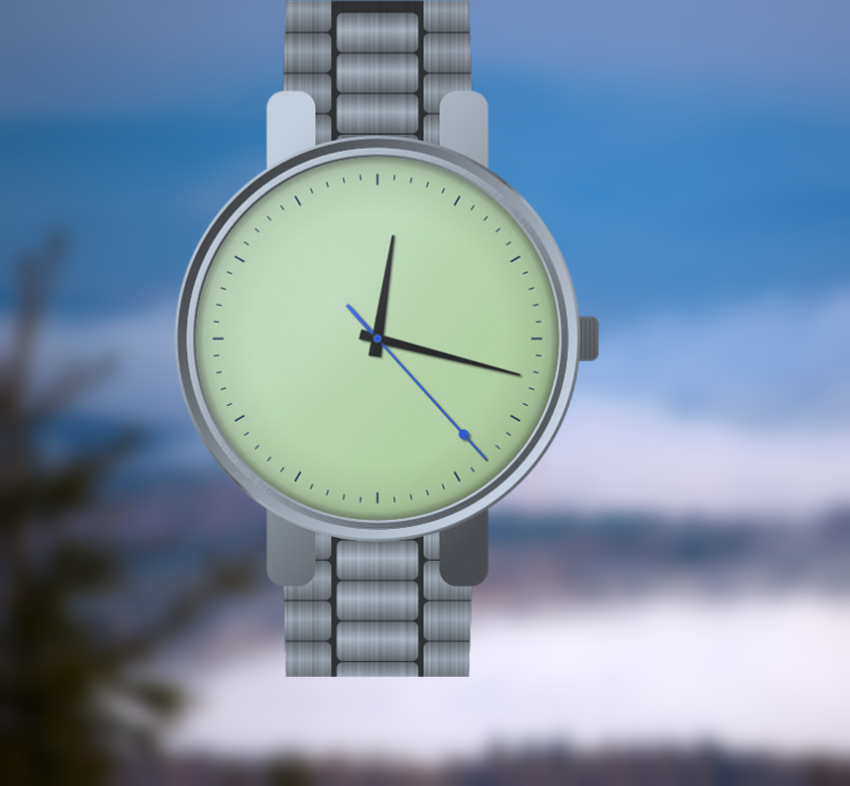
12 h 17 min 23 s
